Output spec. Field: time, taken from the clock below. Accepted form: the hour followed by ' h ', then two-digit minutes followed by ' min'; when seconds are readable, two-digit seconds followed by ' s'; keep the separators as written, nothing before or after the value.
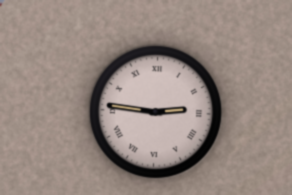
2 h 46 min
